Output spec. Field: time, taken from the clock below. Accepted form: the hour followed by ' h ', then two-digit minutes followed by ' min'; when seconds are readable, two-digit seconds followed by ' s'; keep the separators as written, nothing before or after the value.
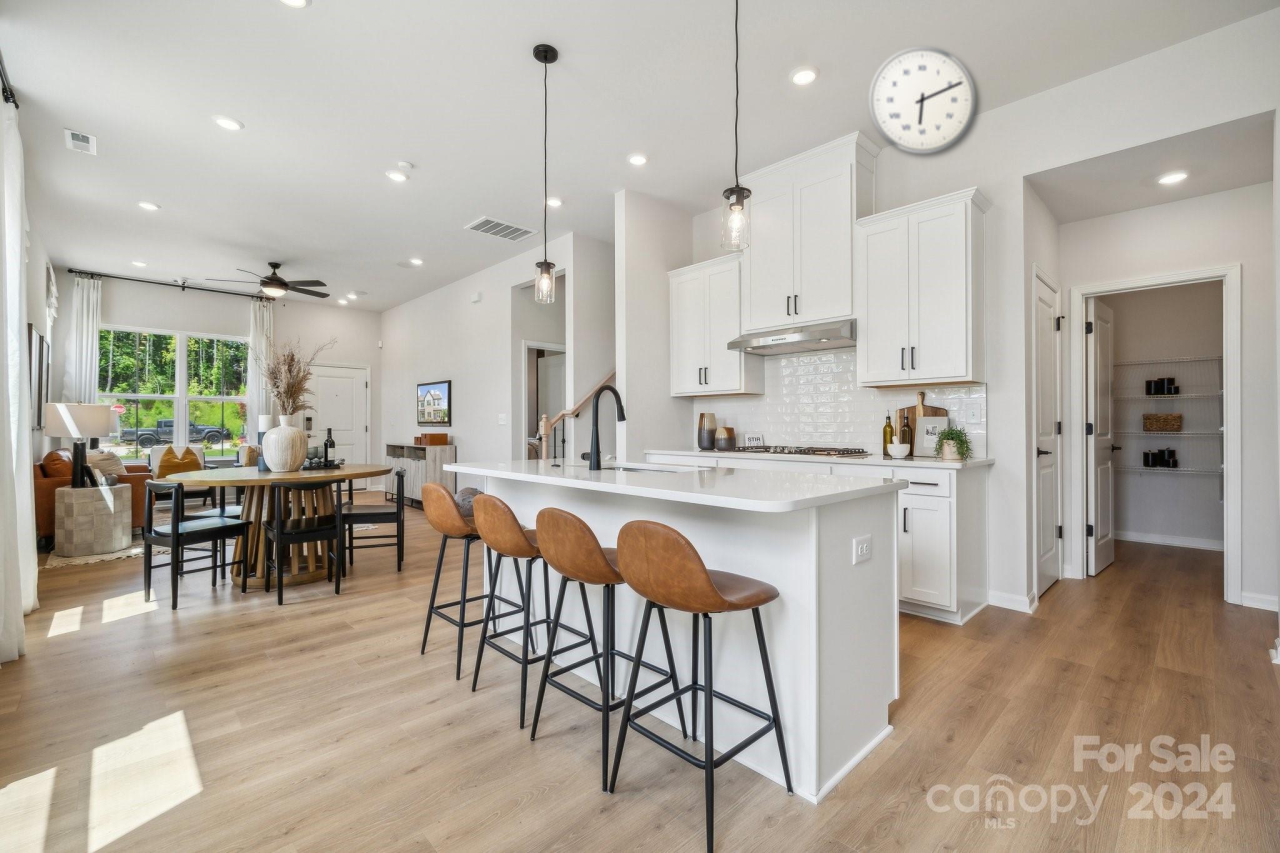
6 h 11 min
